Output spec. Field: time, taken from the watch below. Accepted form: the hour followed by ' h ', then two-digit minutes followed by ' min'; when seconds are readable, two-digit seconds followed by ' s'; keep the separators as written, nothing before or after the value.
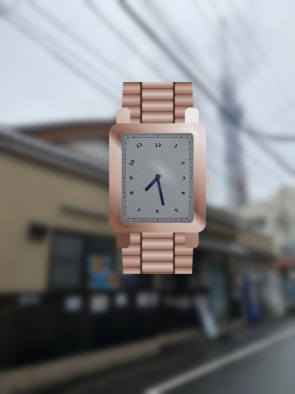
7 h 28 min
